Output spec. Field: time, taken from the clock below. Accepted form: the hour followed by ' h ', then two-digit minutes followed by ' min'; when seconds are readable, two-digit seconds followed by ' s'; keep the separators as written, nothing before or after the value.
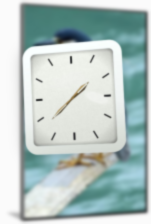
1 h 38 min
